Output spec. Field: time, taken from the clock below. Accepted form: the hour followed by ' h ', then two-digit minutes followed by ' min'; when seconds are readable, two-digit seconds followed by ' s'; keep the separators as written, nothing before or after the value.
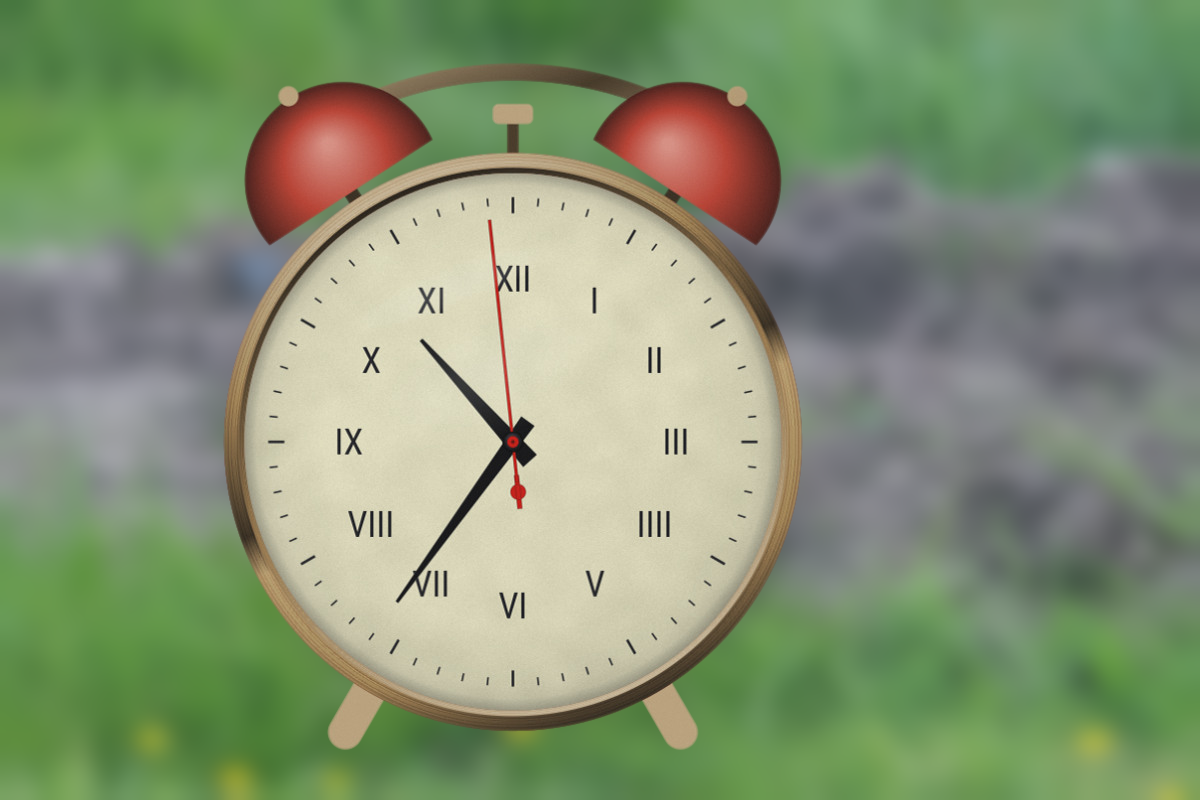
10 h 35 min 59 s
